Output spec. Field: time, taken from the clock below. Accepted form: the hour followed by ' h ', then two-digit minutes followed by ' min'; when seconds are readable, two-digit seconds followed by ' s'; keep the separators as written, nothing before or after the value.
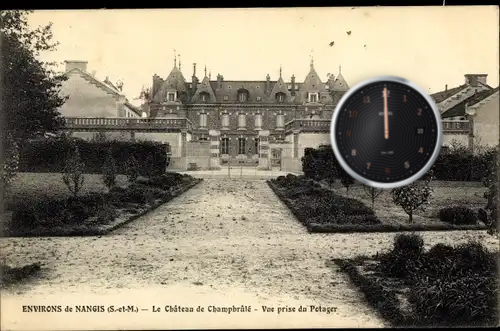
12 h 00 min
